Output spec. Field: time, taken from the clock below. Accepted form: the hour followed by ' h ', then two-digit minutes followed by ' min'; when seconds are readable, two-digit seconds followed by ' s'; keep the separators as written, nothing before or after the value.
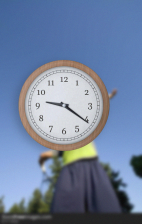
9 h 21 min
